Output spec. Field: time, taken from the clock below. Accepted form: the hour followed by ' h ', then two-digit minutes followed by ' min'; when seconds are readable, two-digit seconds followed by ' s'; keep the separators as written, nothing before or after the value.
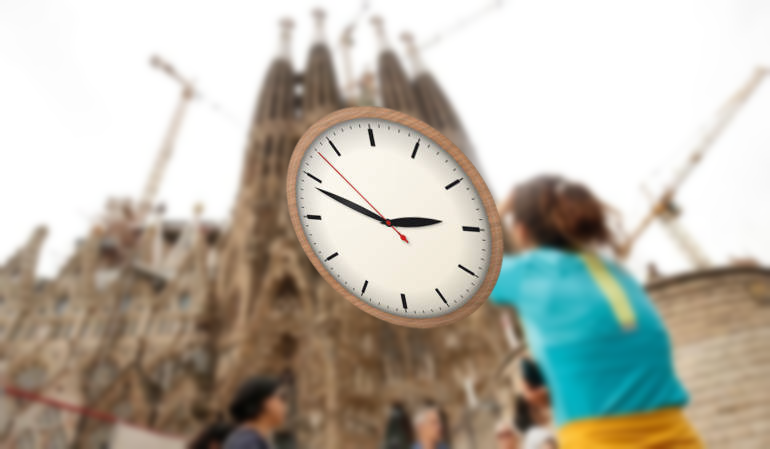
2 h 48 min 53 s
